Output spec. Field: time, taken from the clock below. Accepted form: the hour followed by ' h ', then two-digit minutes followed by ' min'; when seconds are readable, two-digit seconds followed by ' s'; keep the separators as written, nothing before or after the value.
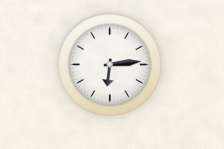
6 h 14 min
